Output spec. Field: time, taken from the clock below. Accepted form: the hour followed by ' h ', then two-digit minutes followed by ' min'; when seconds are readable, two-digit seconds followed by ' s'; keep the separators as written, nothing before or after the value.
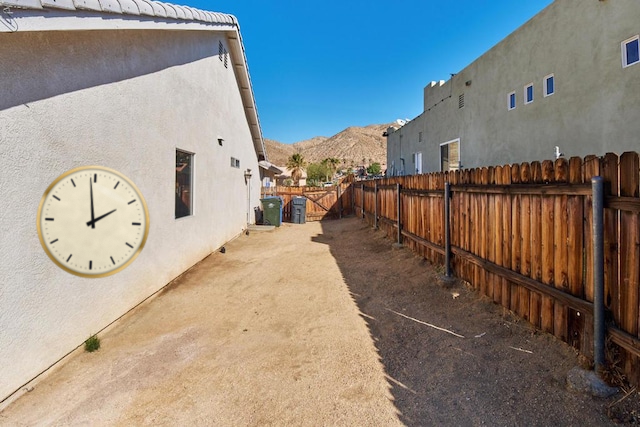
1 h 59 min
